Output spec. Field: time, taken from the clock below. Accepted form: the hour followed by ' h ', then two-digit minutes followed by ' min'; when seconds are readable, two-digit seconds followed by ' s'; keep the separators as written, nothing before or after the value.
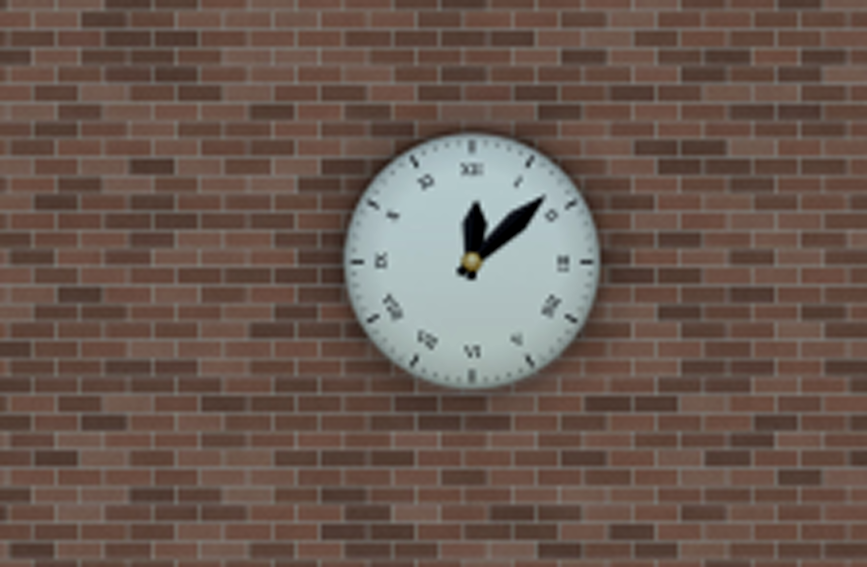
12 h 08 min
